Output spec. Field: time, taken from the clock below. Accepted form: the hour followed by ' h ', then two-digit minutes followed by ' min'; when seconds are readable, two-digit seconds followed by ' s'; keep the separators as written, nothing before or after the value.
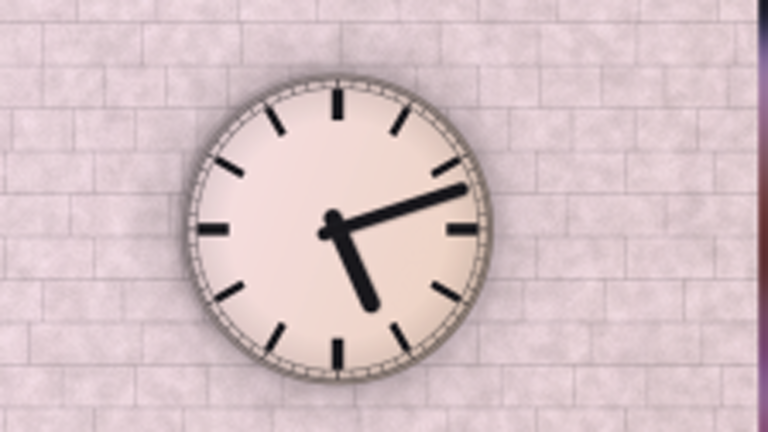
5 h 12 min
